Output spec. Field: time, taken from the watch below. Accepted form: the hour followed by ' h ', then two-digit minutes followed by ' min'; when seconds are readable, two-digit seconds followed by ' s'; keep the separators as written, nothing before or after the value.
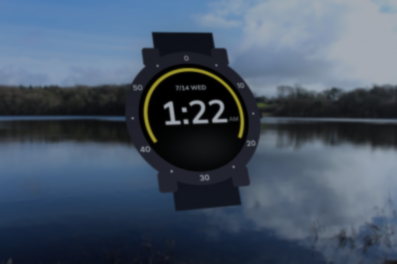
1 h 22 min
